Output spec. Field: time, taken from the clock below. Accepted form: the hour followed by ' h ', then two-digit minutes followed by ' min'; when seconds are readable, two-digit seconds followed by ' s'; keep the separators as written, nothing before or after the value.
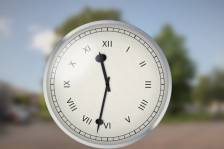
11 h 32 min
